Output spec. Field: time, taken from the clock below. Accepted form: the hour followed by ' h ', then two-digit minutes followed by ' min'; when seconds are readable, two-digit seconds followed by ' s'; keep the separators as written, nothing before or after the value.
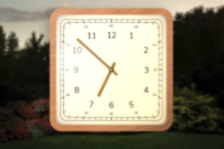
6 h 52 min
